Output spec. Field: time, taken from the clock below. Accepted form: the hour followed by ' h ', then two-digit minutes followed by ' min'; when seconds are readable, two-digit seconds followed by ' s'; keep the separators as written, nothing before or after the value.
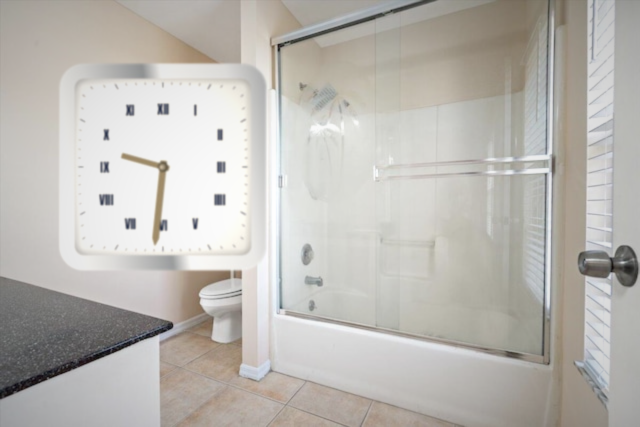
9 h 31 min
